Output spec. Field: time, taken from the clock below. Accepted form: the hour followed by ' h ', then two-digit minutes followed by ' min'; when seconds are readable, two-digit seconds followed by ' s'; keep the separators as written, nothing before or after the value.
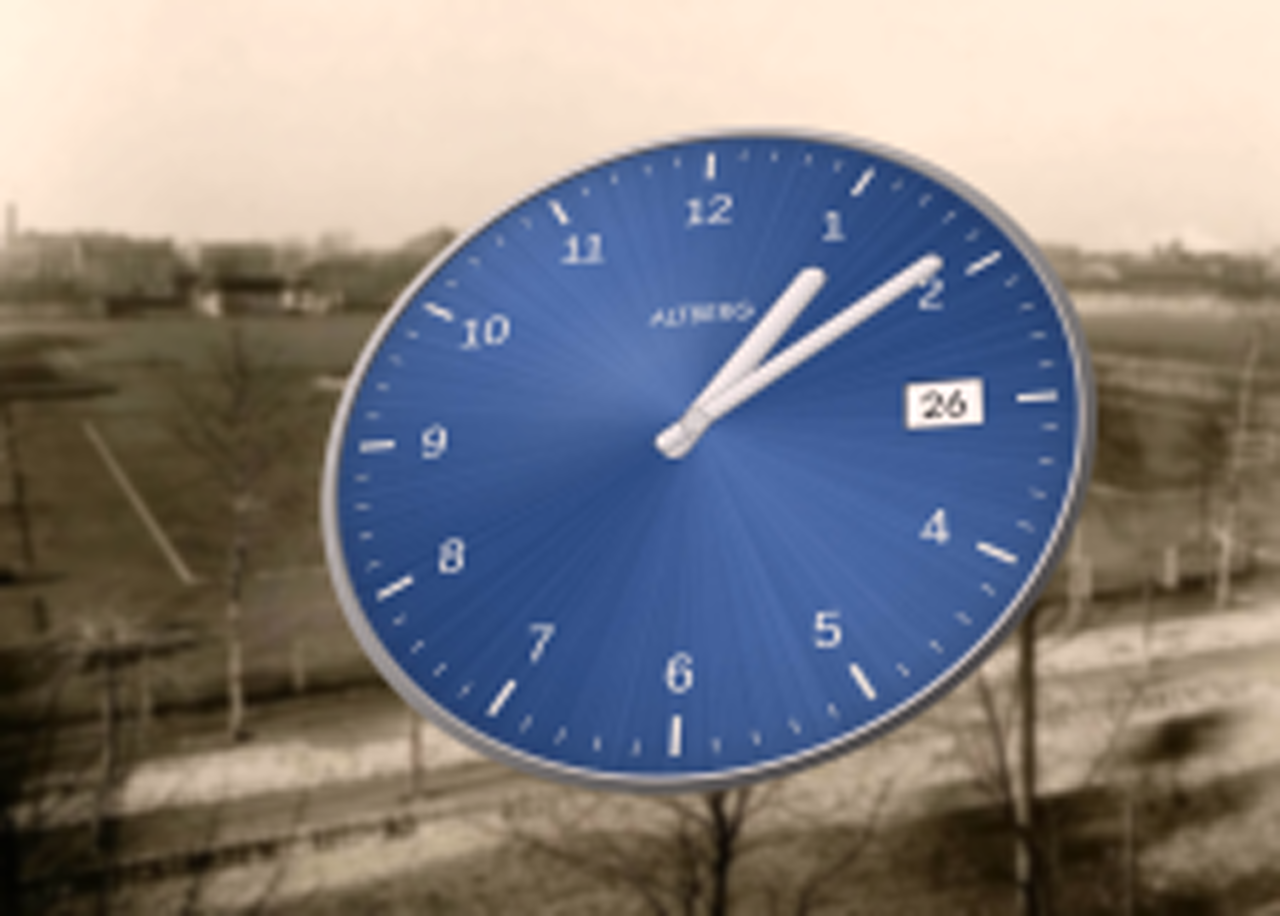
1 h 09 min
